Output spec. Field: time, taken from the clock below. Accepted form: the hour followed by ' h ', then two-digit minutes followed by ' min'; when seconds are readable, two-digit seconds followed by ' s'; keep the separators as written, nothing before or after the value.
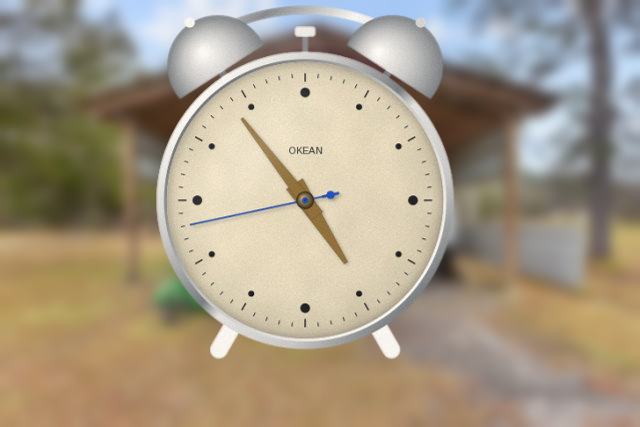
4 h 53 min 43 s
